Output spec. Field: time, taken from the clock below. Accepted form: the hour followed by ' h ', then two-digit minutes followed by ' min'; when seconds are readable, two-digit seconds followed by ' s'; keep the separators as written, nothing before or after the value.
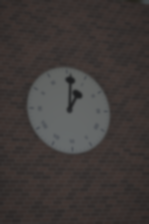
1 h 01 min
